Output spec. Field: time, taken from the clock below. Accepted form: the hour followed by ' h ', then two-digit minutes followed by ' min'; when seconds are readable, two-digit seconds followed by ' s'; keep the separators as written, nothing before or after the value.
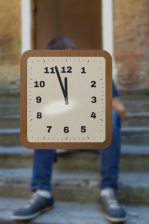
11 h 57 min
